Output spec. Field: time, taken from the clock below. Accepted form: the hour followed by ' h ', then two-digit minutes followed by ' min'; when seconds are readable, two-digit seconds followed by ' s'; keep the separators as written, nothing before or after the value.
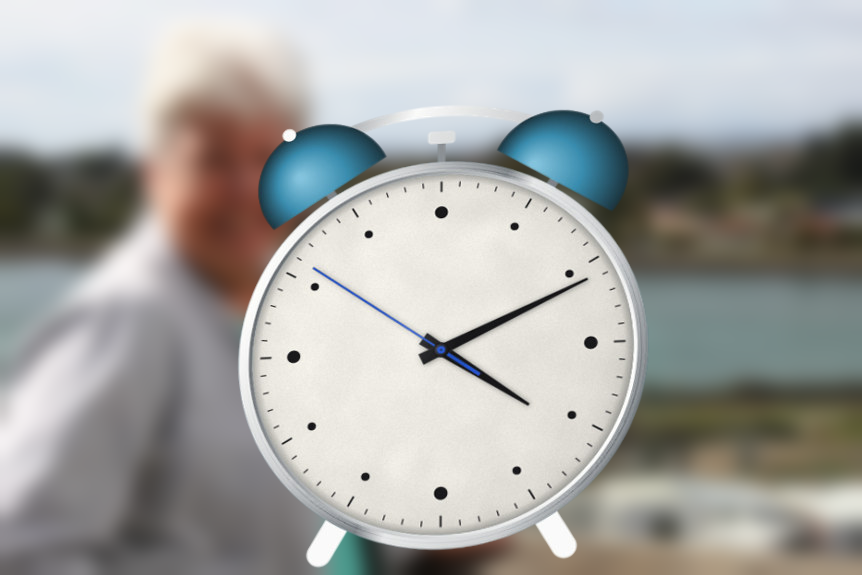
4 h 10 min 51 s
